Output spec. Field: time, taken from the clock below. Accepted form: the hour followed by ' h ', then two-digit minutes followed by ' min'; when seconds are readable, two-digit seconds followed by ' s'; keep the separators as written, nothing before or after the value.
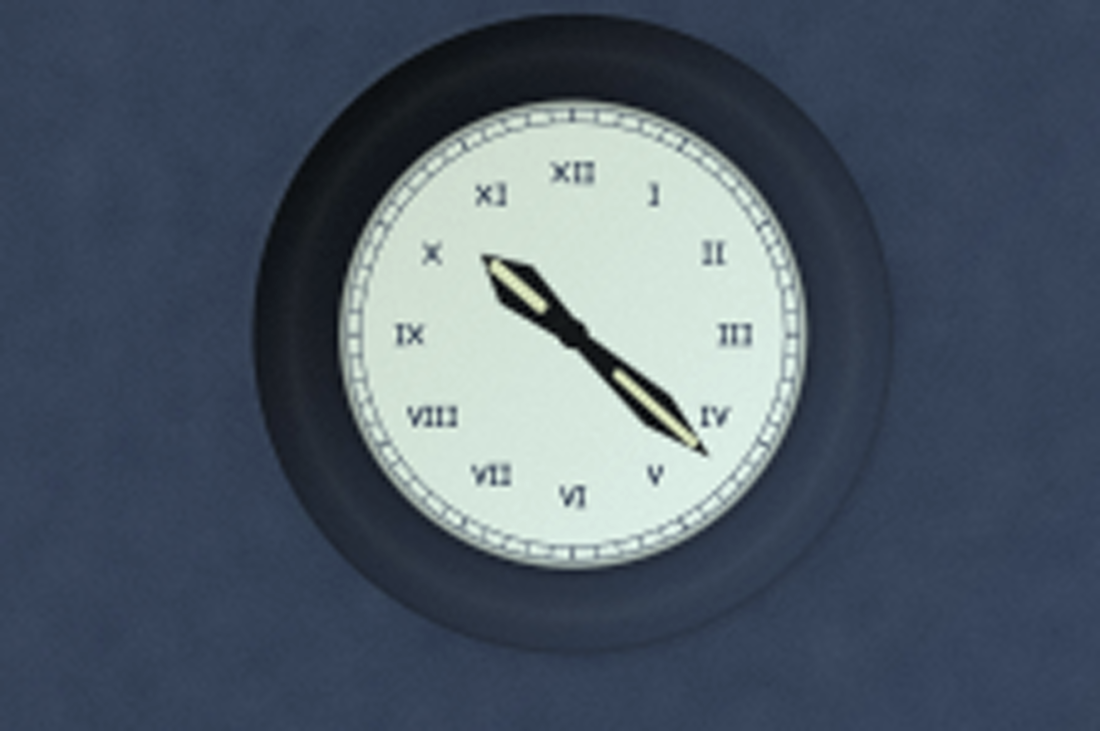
10 h 22 min
